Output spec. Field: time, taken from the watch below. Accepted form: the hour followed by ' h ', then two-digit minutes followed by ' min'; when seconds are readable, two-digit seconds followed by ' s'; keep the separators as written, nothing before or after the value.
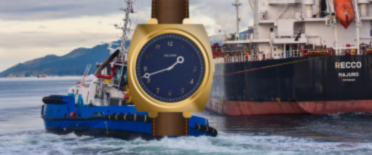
1 h 42 min
